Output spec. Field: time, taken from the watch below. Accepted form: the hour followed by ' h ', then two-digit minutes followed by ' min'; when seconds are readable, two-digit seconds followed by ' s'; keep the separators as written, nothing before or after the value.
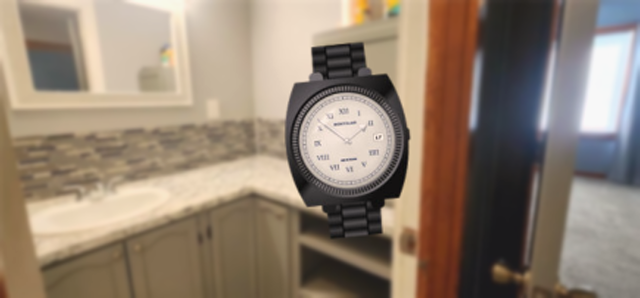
1 h 52 min
